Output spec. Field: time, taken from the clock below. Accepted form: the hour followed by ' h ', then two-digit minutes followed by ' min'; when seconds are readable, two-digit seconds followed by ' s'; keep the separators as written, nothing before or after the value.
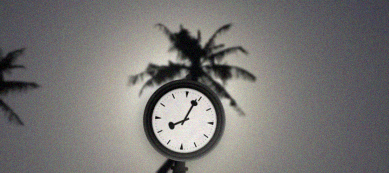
8 h 04 min
